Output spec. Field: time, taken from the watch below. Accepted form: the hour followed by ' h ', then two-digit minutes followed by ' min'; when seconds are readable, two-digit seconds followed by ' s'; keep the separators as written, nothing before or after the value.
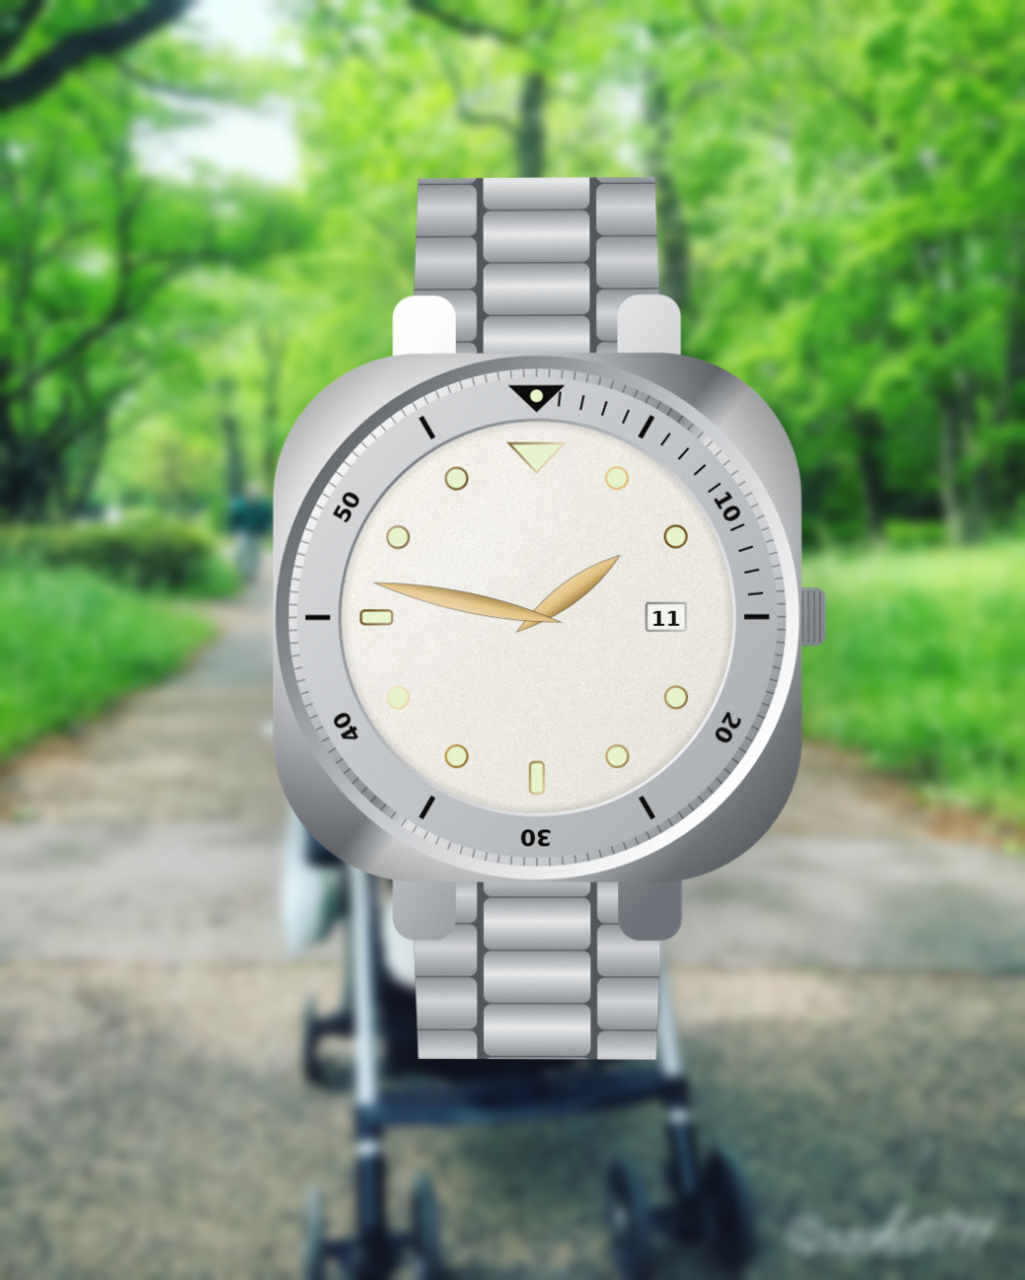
1 h 47 min
